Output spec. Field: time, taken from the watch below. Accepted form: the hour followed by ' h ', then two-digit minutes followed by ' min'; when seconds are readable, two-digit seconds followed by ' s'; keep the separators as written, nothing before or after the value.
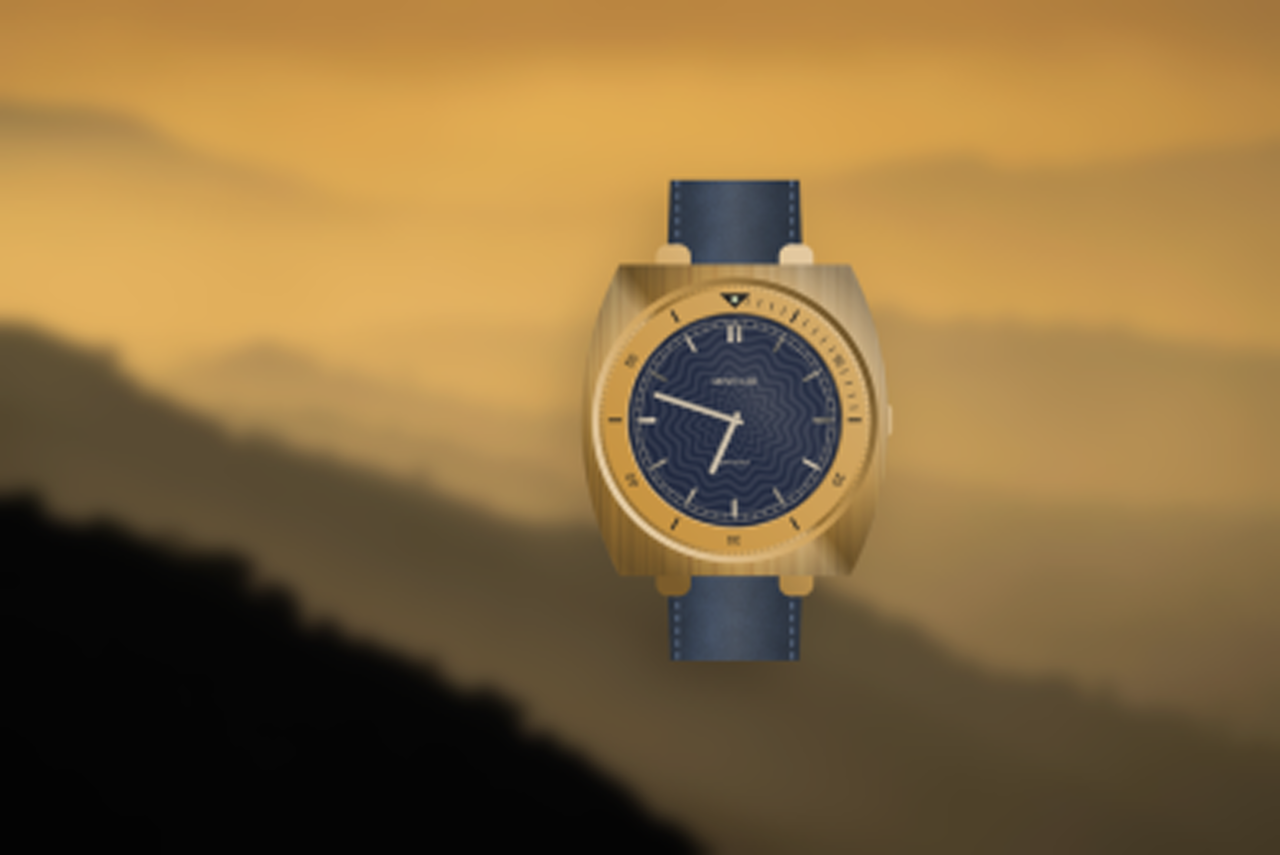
6 h 48 min
